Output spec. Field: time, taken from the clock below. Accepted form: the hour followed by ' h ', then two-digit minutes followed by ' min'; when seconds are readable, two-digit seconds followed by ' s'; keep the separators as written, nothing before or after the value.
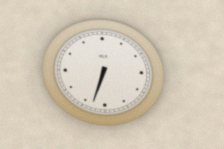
6 h 33 min
